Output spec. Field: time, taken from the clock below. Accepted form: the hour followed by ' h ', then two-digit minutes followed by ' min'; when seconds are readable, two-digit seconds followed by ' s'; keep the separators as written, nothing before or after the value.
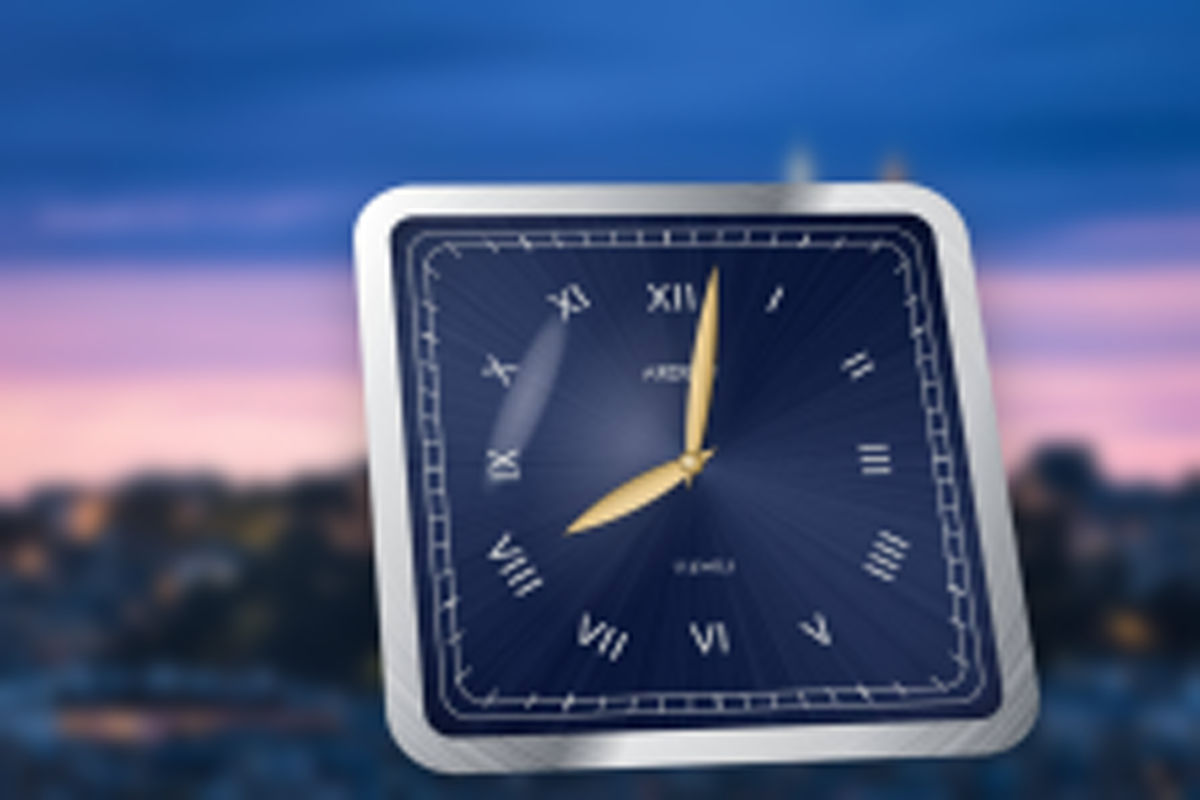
8 h 02 min
